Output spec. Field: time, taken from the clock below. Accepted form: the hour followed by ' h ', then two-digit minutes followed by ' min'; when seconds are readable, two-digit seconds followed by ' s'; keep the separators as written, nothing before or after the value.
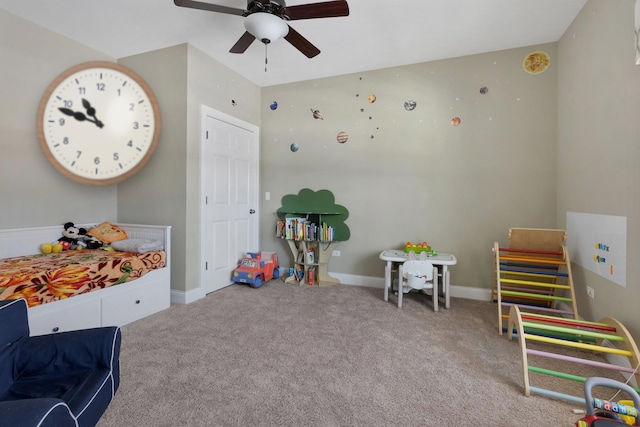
10 h 48 min
